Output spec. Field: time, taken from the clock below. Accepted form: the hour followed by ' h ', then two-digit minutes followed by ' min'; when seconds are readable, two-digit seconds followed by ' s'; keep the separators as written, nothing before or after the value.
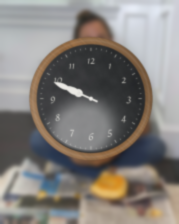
9 h 49 min
